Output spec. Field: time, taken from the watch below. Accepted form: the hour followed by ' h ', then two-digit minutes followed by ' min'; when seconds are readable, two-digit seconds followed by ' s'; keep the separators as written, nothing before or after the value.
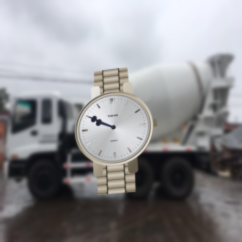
9 h 50 min
